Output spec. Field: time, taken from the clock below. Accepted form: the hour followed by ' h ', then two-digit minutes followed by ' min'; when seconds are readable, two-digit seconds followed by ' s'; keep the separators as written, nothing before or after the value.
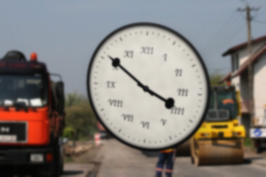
3 h 51 min
